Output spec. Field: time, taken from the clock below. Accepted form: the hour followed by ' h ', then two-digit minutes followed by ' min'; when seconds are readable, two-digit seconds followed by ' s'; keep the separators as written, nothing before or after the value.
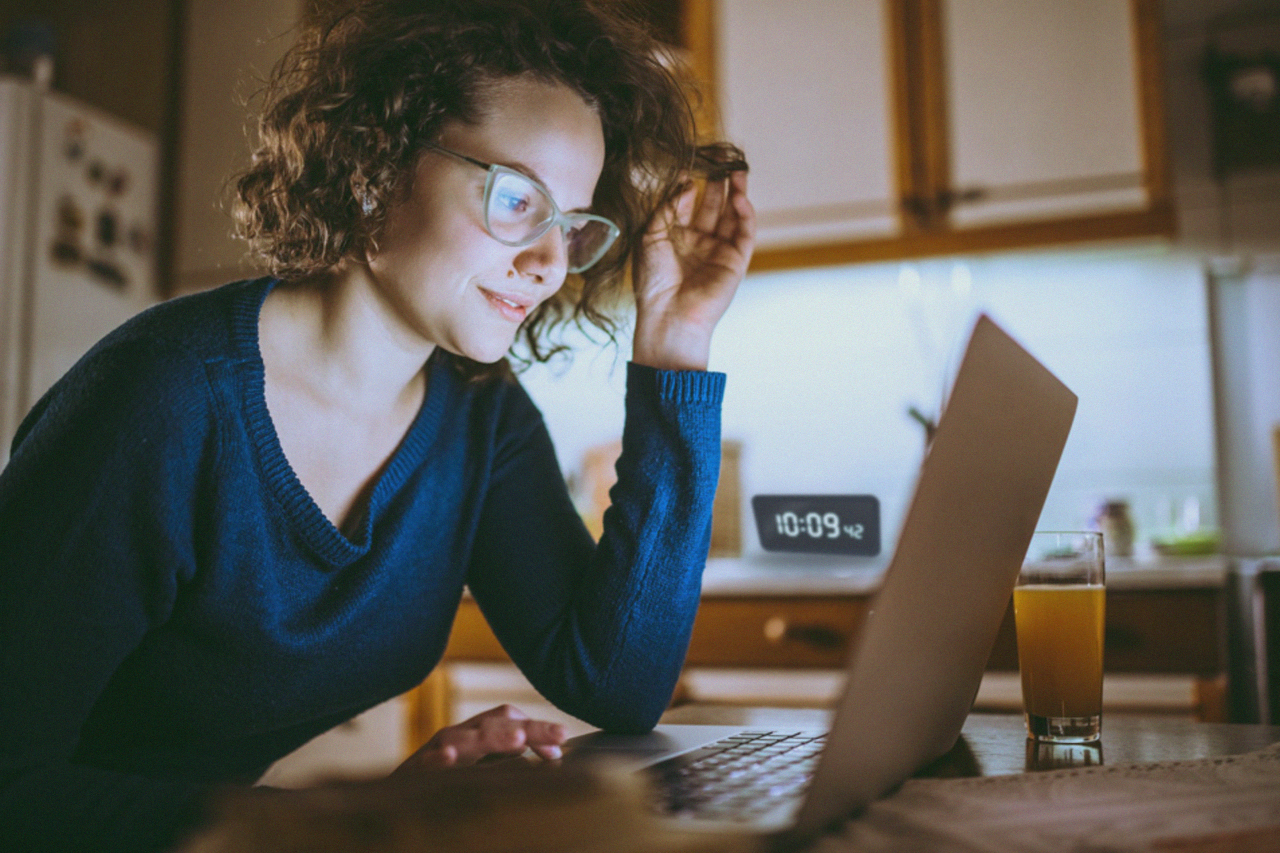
10 h 09 min
